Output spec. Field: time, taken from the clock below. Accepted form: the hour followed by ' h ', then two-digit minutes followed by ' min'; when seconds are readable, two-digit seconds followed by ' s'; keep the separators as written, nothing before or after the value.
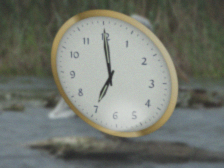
7 h 00 min
